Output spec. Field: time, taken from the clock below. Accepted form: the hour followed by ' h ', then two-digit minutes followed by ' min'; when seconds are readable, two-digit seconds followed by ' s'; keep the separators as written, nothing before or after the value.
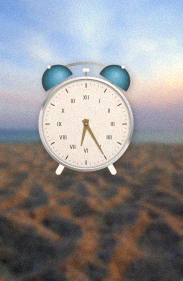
6 h 25 min
